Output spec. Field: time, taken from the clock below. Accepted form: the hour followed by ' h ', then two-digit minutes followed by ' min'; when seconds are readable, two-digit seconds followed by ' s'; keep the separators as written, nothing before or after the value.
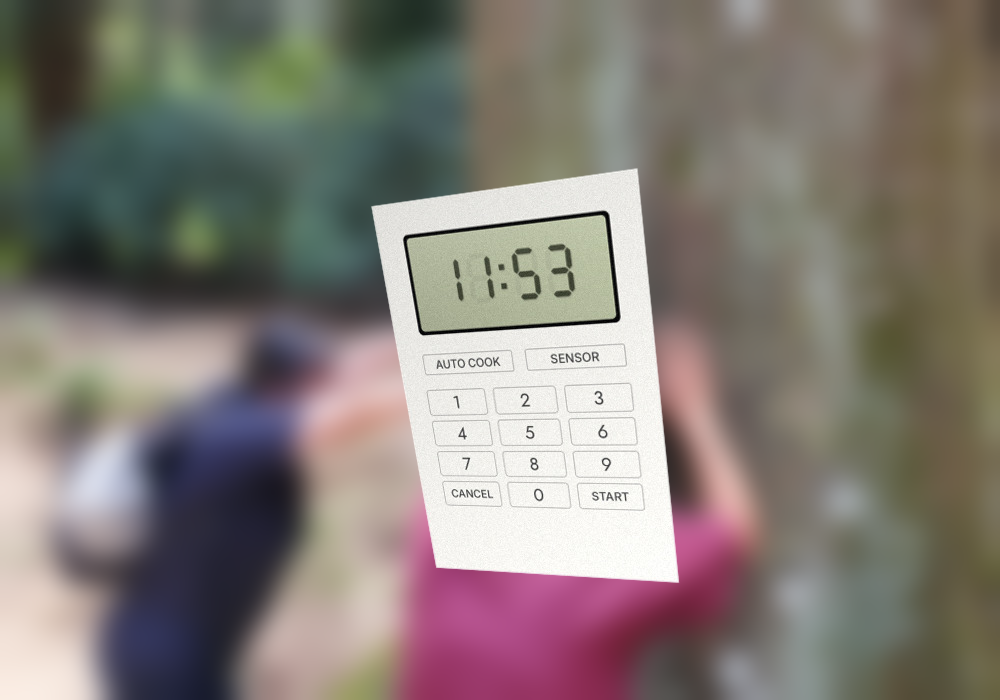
11 h 53 min
